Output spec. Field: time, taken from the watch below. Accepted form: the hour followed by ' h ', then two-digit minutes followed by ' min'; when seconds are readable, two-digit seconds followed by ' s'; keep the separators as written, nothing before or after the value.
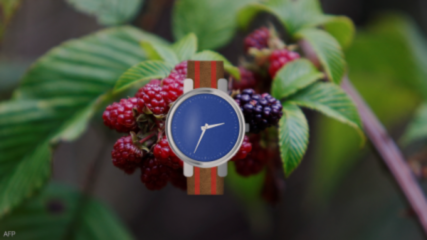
2 h 34 min
